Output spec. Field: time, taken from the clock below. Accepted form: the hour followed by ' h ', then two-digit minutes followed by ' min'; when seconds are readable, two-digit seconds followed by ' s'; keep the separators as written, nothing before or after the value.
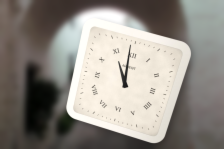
10 h 59 min
